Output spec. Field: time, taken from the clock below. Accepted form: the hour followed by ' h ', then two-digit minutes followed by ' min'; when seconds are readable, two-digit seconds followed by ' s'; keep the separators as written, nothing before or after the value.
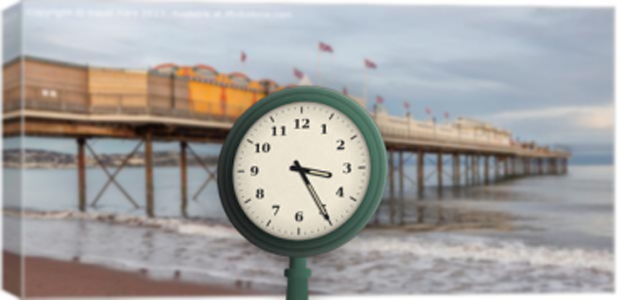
3 h 25 min
